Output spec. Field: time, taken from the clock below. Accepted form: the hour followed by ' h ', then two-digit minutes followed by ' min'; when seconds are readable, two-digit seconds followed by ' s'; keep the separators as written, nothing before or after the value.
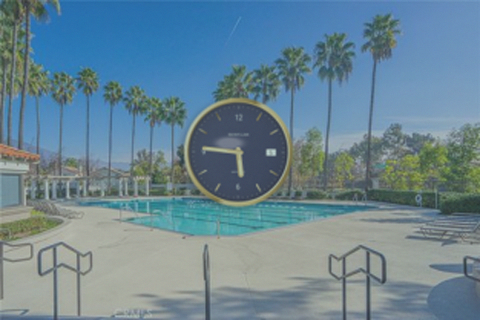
5 h 46 min
